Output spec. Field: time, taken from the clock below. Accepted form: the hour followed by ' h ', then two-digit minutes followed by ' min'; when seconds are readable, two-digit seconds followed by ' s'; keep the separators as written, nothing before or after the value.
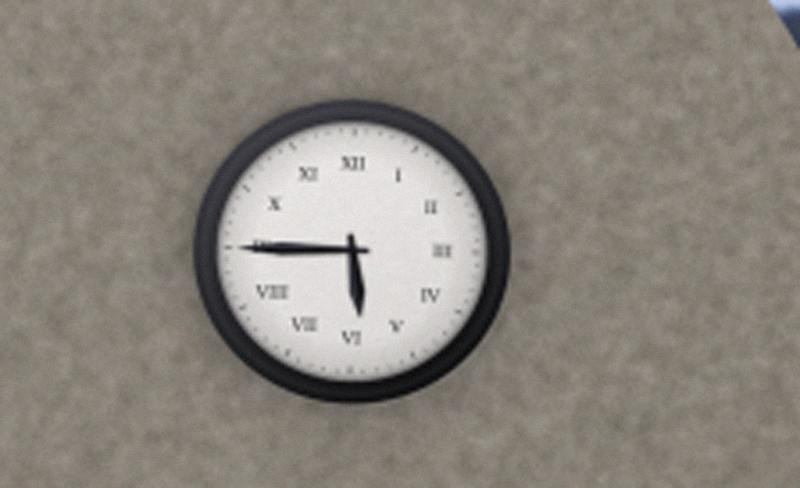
5 h 45 min
